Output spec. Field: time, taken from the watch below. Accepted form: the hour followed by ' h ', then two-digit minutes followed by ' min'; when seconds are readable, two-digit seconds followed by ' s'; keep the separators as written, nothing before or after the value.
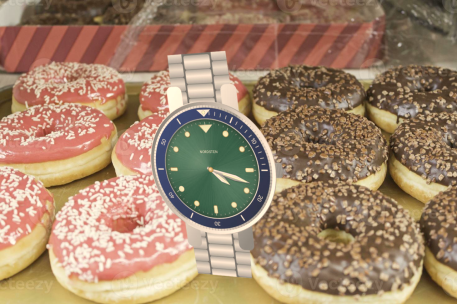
4 h 18 min
